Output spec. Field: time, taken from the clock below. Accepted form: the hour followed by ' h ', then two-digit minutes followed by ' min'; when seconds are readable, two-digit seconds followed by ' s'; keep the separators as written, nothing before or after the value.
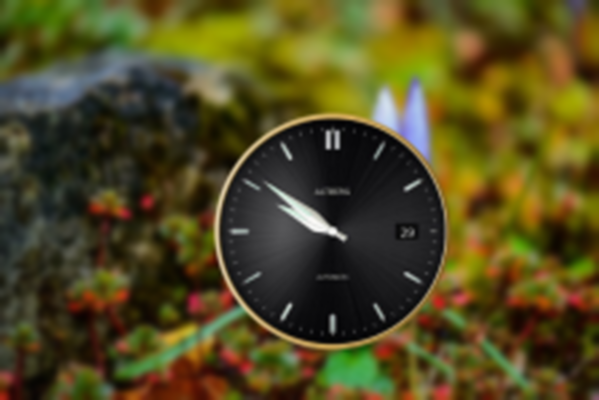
9 h 51 min
